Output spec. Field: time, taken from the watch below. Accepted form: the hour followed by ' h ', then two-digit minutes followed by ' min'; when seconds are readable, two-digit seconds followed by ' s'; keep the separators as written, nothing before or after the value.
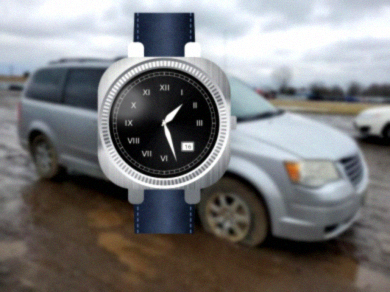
1 h 27 min
